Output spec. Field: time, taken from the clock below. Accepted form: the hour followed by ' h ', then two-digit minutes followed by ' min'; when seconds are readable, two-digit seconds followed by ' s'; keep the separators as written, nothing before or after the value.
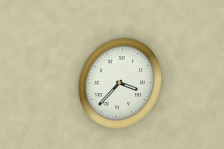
3 h 37 min
